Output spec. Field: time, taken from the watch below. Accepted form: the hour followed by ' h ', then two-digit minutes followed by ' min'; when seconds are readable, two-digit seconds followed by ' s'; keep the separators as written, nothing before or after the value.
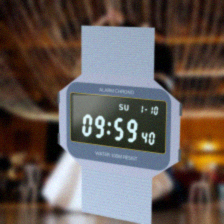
9 h 59 min 40 s
